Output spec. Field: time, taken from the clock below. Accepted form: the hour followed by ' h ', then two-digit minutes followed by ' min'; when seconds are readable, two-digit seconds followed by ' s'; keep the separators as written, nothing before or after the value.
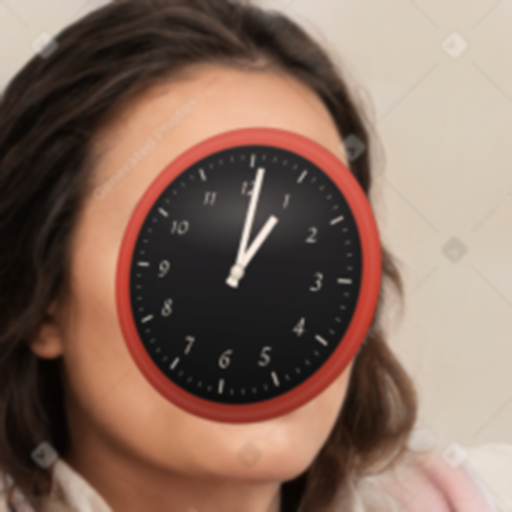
1 h 01 min
